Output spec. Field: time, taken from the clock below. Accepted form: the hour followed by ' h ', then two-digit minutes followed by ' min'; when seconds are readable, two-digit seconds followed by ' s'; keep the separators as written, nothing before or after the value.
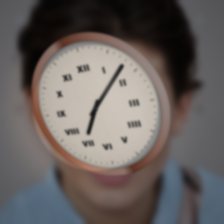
7 h 08 min
